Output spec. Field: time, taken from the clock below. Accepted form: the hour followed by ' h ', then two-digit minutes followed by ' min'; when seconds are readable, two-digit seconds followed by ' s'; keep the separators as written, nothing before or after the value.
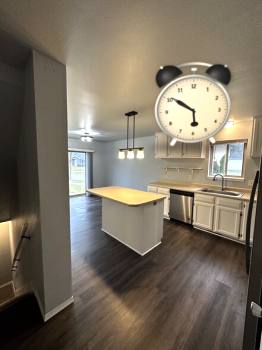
5 h 51 min
